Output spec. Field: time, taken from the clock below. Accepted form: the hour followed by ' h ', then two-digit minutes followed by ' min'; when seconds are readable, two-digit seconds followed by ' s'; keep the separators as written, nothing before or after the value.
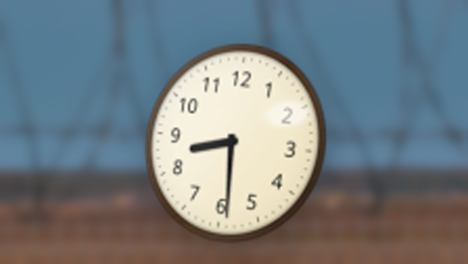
8 h 29 min
